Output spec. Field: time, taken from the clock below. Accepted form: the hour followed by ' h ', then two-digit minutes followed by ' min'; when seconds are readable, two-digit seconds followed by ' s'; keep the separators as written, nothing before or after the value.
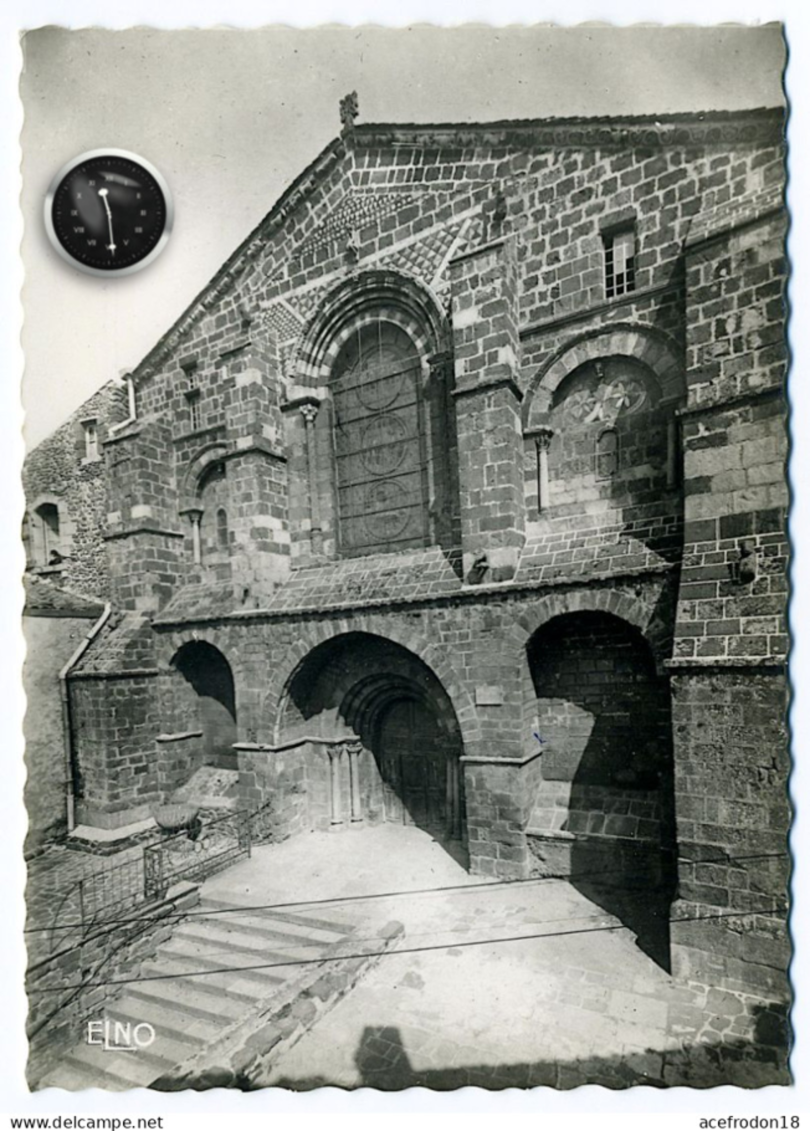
11 h 29 min
